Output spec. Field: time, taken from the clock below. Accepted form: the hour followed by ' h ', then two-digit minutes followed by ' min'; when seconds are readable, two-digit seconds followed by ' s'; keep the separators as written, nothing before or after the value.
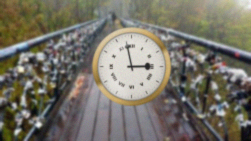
2 h 58 min
